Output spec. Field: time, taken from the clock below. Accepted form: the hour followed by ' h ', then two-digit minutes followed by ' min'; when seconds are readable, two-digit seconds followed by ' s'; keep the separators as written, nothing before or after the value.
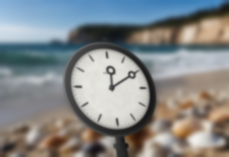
12 h 10 min
